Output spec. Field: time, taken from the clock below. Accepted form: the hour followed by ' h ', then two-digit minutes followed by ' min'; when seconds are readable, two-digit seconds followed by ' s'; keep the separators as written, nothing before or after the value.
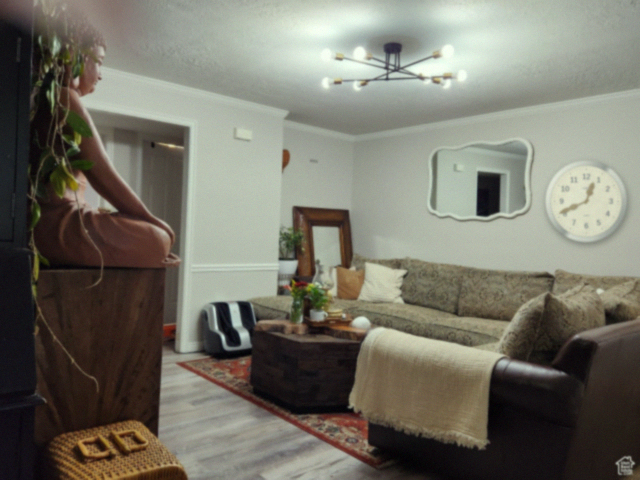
12 h 41 min
